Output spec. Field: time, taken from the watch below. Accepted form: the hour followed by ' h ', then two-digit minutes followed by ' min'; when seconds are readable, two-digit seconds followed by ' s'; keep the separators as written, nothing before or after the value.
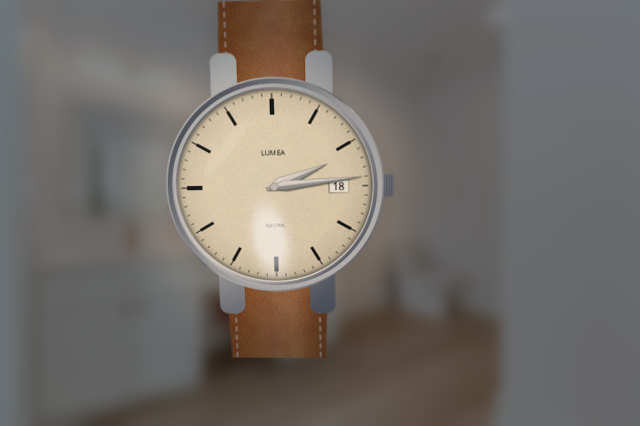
2 h 14 min
